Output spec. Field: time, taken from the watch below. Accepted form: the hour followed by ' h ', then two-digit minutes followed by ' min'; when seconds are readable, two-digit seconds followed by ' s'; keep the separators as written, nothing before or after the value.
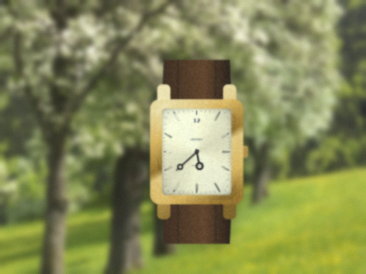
5 h 38 min
